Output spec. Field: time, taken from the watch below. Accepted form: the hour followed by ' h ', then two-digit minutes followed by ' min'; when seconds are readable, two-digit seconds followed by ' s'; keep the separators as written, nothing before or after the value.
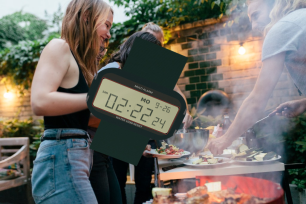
2 h 22 min 24 s
